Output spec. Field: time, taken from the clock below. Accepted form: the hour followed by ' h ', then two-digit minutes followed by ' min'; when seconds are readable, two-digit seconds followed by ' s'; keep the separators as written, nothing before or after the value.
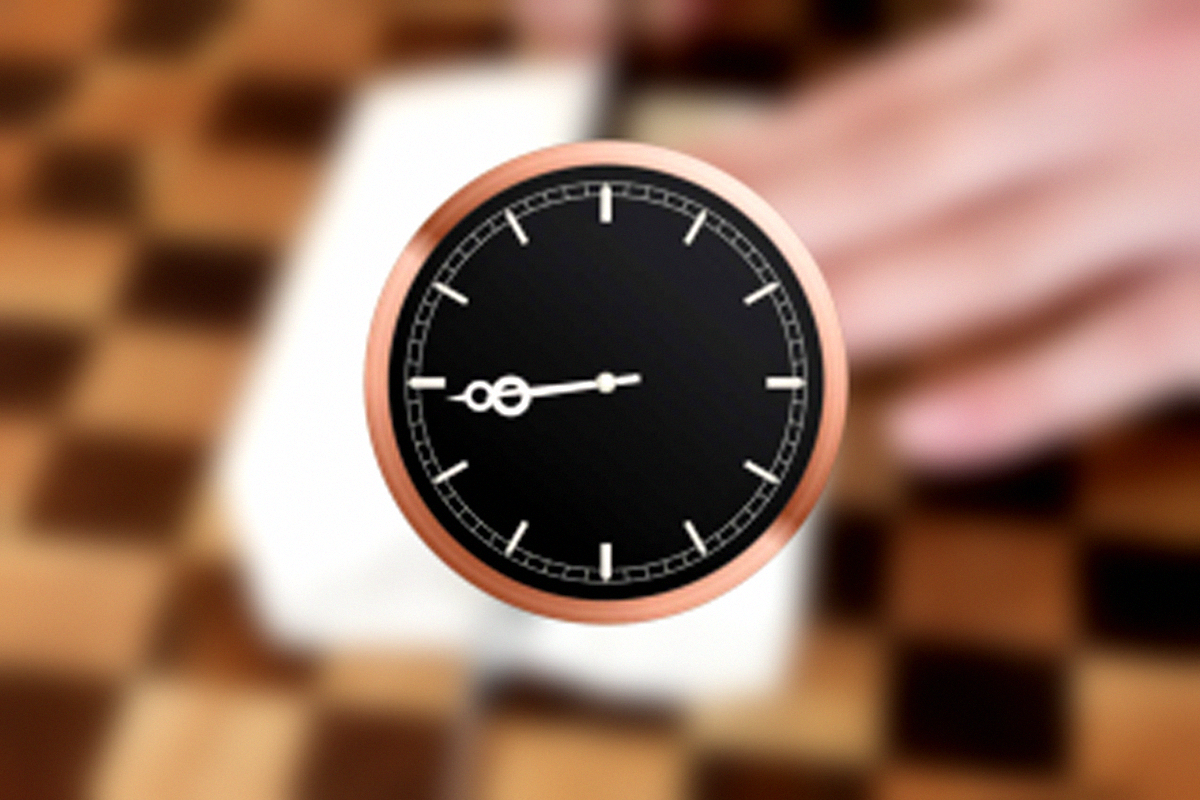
8 h 44 min
